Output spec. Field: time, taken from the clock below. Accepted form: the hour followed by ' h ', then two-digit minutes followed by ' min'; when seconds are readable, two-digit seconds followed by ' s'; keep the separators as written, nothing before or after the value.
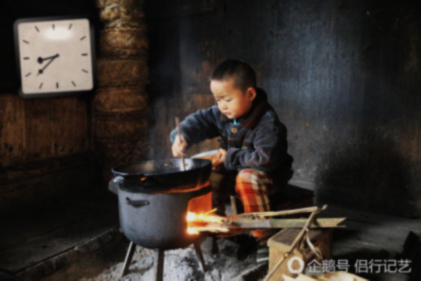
8 h 38 min
